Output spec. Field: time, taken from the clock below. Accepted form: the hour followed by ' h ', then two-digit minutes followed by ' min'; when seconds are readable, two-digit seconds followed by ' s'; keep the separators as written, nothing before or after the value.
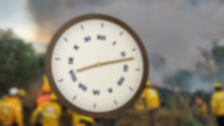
8 h 12 min
